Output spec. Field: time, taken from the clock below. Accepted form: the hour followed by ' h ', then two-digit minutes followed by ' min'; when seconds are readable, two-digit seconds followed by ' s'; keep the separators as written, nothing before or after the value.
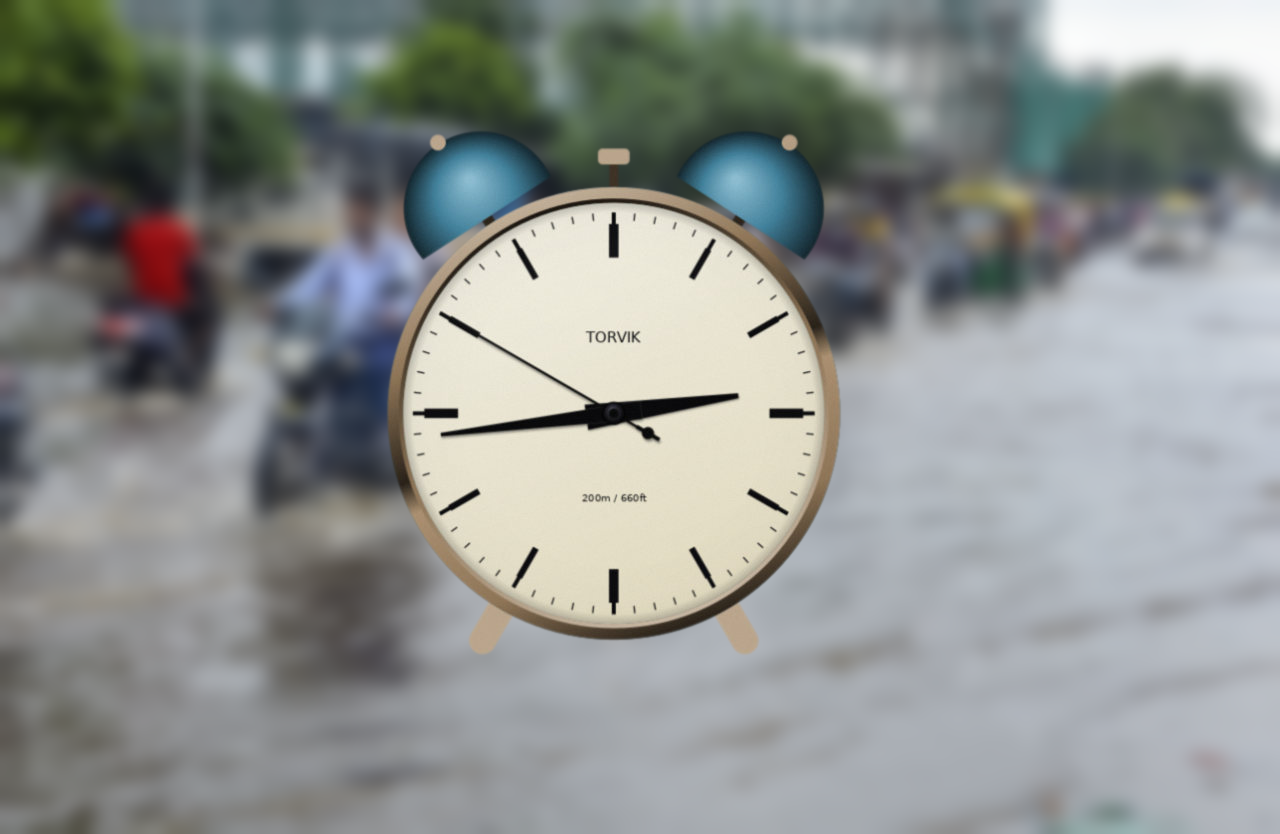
2 h 43 min 50 s
